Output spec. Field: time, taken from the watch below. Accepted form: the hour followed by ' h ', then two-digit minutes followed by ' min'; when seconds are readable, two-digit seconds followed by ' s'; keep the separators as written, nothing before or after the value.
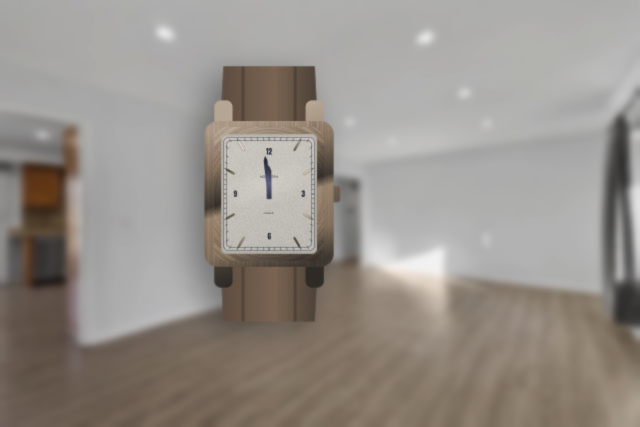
11 h 59 min
